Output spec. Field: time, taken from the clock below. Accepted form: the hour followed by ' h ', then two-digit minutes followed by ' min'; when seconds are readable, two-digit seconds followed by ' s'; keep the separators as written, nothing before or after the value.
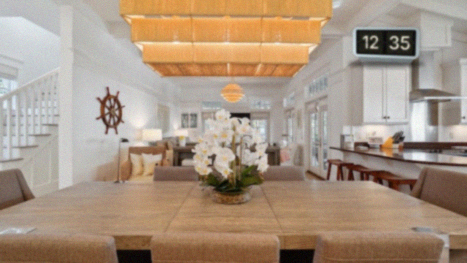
12 h 35 min
